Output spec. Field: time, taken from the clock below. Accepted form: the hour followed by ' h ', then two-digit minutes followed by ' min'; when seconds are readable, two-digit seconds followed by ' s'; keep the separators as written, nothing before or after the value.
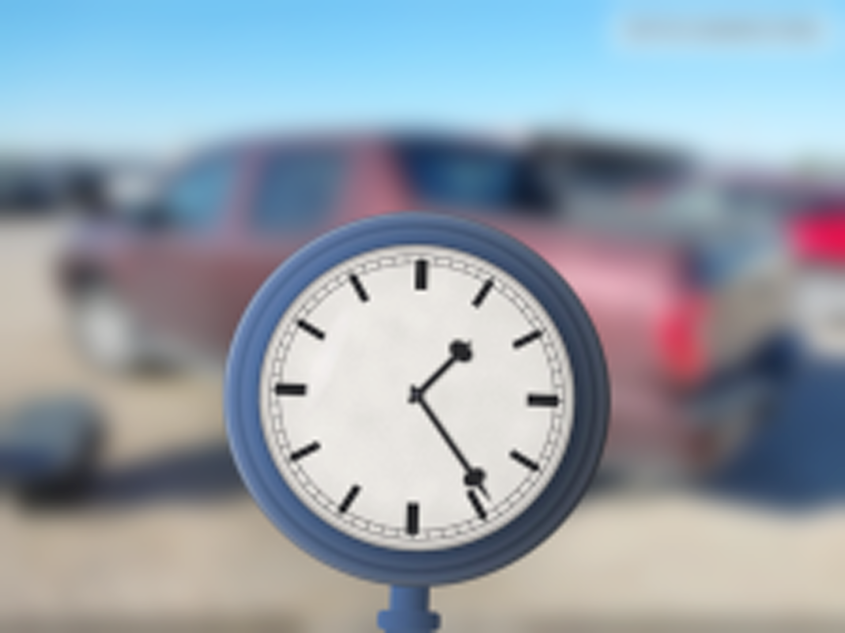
1 h 24 min
